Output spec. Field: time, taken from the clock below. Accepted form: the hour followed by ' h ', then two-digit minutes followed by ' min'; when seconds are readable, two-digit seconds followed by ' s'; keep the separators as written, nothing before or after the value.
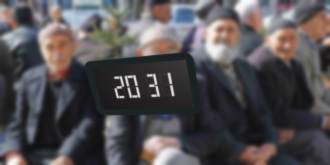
20 h 31 min
